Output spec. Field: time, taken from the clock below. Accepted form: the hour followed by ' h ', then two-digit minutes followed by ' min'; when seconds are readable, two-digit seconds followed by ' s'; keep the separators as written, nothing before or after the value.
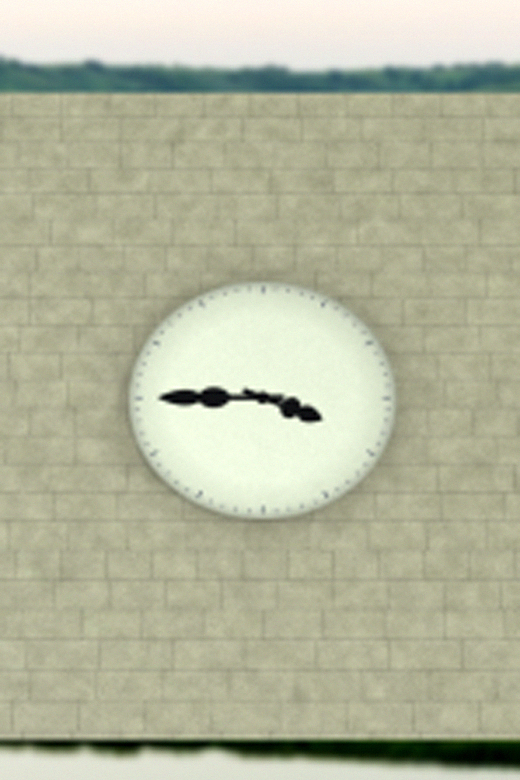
3 h 45 min
